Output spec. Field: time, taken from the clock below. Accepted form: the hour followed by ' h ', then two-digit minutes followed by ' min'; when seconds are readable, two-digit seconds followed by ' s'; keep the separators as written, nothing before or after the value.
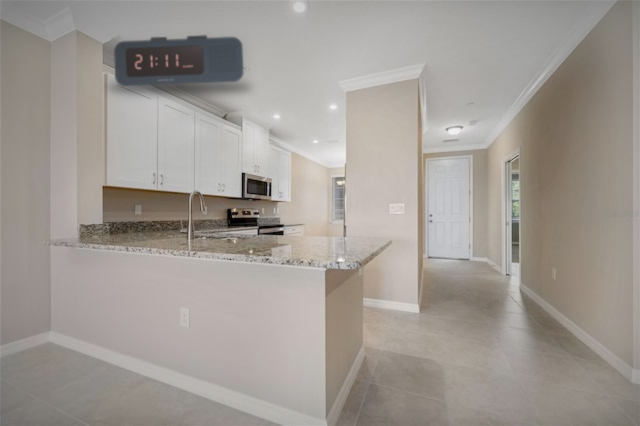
21 h 11 min
